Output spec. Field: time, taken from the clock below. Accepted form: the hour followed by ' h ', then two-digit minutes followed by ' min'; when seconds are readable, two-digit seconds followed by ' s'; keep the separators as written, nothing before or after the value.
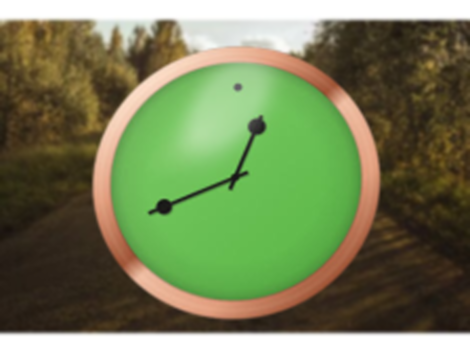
12 h 41 min
